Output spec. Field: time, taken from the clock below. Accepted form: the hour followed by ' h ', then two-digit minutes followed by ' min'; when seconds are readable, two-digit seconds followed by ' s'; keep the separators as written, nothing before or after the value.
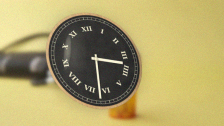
3 h 32 min
